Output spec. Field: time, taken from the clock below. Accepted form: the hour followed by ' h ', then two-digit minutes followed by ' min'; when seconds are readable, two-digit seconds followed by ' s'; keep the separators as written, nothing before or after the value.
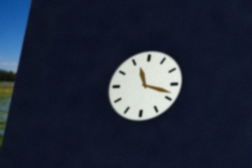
11 h 18 min
